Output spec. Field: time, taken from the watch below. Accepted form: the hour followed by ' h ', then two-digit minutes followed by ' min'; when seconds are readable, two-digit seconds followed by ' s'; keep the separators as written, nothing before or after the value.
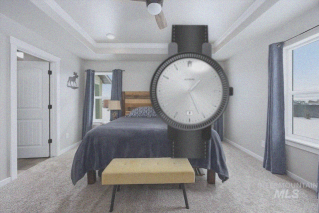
1 h 26 min
